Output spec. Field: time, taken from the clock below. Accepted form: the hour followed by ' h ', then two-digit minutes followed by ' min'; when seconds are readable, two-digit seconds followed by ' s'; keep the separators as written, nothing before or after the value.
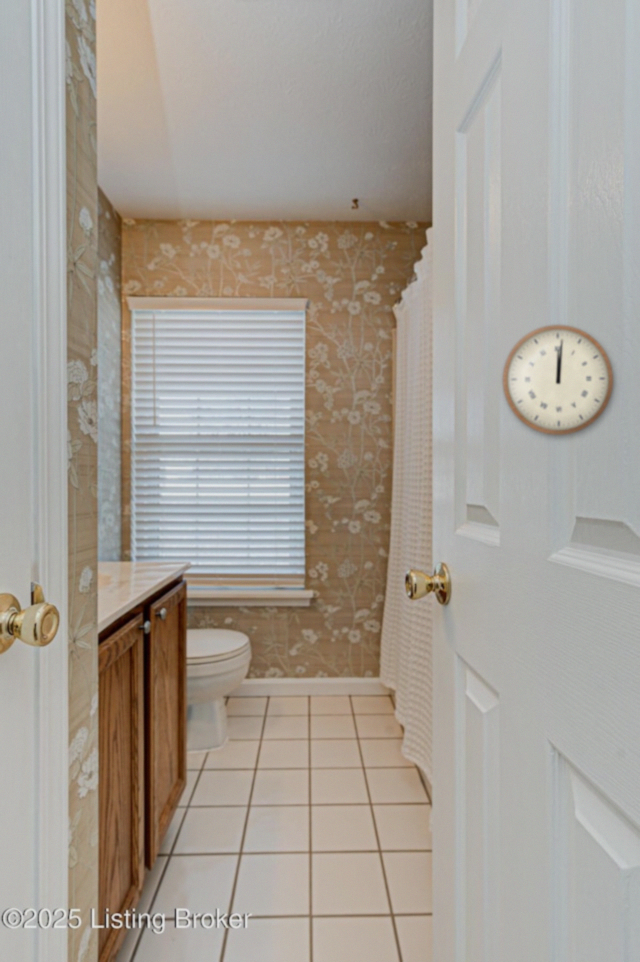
12 h 01 min
